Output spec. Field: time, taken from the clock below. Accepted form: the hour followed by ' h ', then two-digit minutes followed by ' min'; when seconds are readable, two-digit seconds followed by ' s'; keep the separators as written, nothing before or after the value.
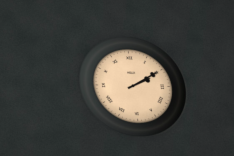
2 h 10 min
